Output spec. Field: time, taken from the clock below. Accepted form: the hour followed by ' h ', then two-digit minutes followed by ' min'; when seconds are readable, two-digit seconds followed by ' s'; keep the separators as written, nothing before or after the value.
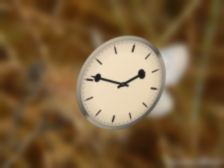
1 h 46 min
